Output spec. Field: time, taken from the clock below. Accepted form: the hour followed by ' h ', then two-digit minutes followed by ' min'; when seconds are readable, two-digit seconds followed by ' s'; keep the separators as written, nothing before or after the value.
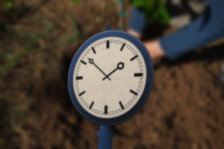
1 h 52 min
